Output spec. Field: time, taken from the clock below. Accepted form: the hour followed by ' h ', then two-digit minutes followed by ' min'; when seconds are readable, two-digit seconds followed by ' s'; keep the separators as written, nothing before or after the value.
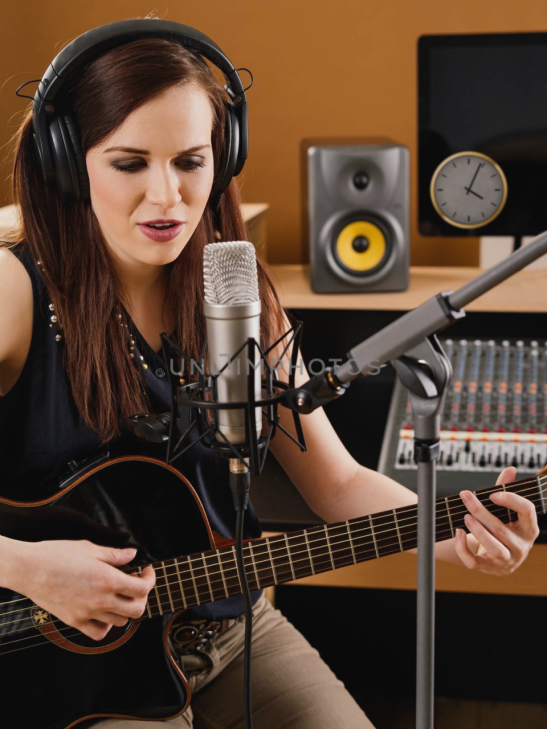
4 h 04 min
